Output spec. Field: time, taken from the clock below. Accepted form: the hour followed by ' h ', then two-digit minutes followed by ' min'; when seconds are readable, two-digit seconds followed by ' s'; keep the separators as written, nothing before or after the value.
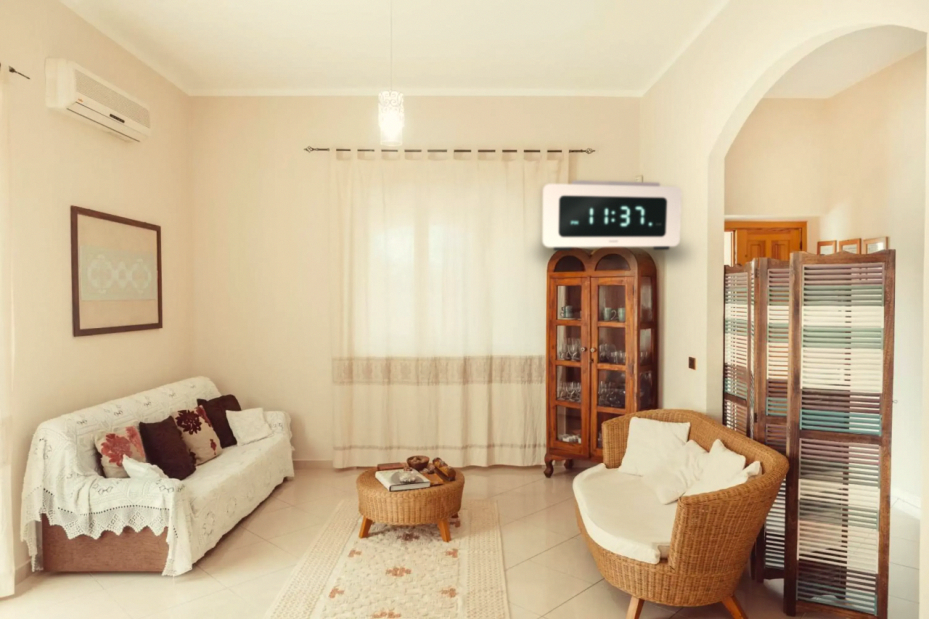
11 h 37 min
